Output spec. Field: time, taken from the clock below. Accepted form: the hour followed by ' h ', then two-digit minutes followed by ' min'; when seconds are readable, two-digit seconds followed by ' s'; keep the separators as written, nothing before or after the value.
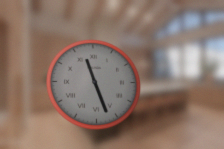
11 h 27 min
